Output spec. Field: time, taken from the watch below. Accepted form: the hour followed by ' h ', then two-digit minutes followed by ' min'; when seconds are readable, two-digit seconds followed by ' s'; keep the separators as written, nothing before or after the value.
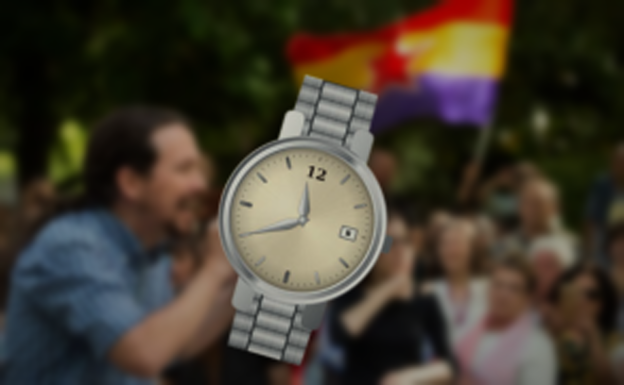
11 h 40 min
